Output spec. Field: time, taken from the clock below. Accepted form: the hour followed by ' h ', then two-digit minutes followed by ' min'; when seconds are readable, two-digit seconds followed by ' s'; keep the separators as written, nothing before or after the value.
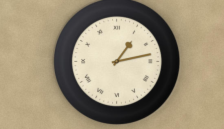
1 h 13 min
